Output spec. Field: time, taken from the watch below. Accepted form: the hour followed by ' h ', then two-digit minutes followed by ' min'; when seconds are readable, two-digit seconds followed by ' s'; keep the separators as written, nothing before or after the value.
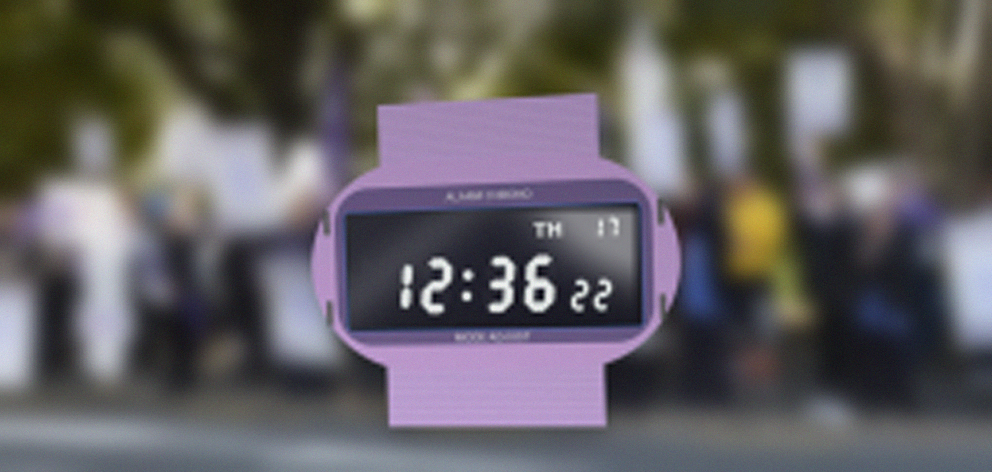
12 h 36 min 22 s
